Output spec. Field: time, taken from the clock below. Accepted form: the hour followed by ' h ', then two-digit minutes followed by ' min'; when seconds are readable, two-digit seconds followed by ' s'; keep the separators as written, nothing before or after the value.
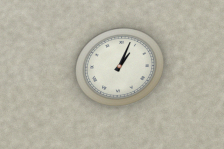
1 h 03 min
